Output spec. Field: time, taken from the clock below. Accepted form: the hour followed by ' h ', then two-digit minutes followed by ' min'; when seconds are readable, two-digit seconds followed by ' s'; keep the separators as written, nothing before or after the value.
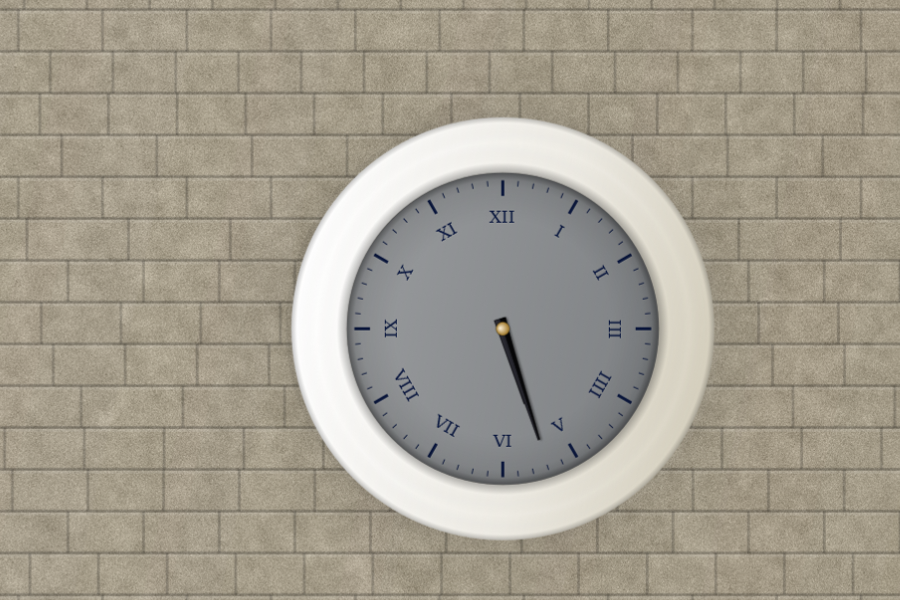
5 h 27 min
